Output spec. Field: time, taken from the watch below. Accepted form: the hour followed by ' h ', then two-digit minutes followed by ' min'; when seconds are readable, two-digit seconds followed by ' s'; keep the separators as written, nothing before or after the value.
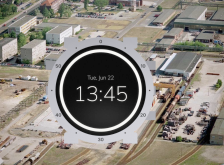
13 h 45 min
